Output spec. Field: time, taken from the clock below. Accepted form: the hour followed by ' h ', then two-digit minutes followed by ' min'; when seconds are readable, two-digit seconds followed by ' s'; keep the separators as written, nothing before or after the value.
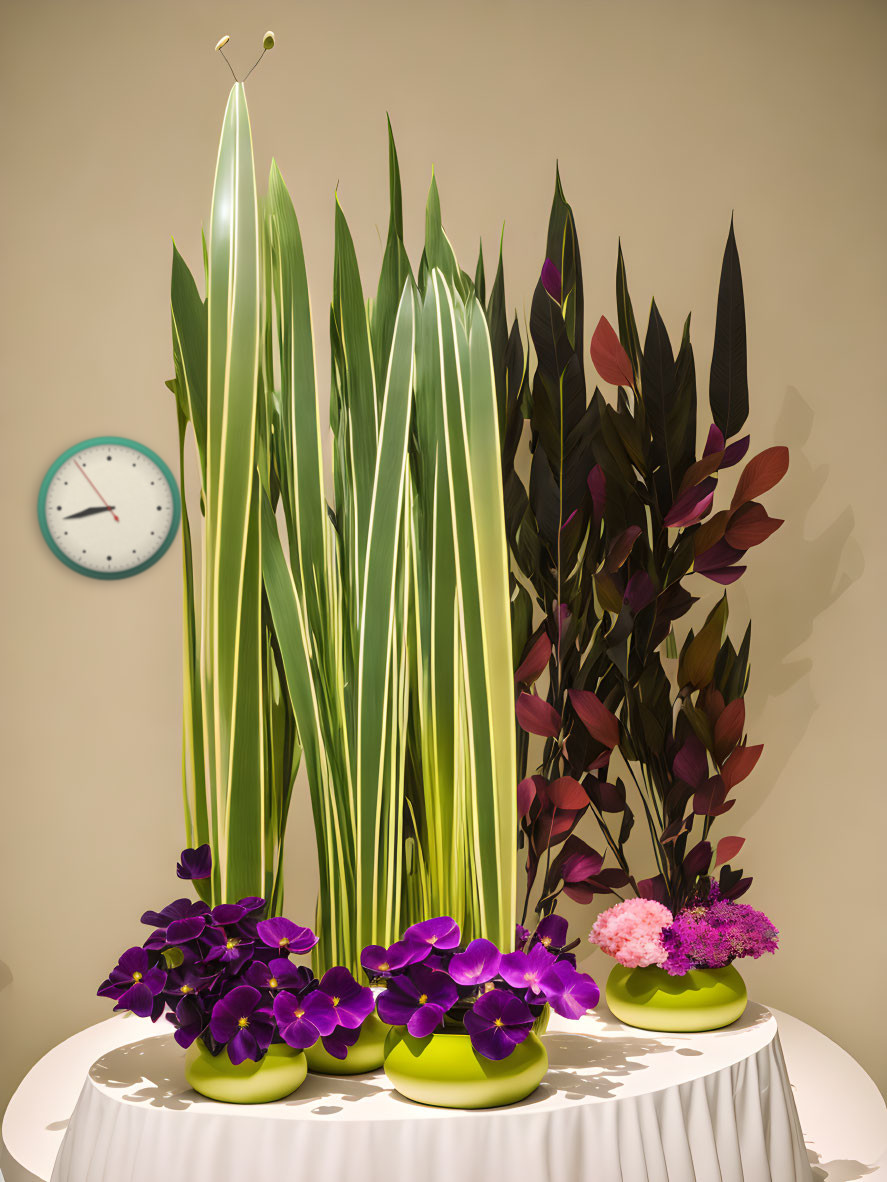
8 h 42 min 54 s
